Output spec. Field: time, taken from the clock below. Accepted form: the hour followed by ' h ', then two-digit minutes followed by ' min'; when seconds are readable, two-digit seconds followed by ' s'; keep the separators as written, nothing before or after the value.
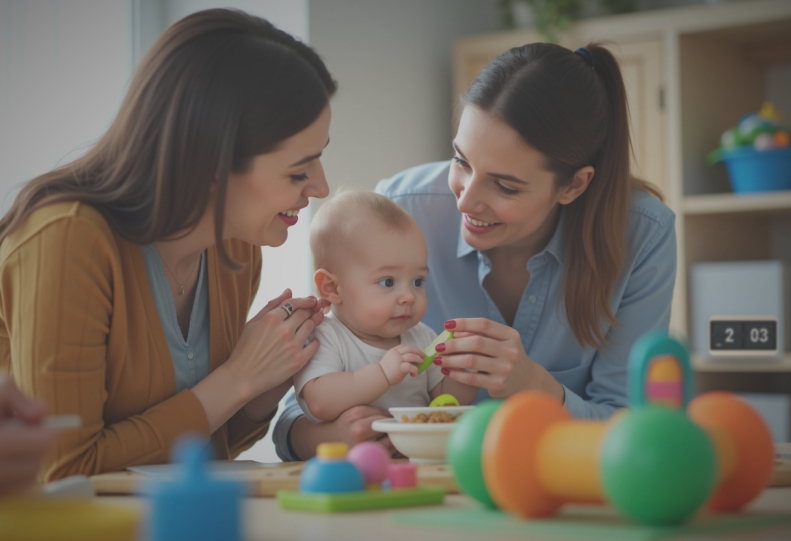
2 h 03 min
